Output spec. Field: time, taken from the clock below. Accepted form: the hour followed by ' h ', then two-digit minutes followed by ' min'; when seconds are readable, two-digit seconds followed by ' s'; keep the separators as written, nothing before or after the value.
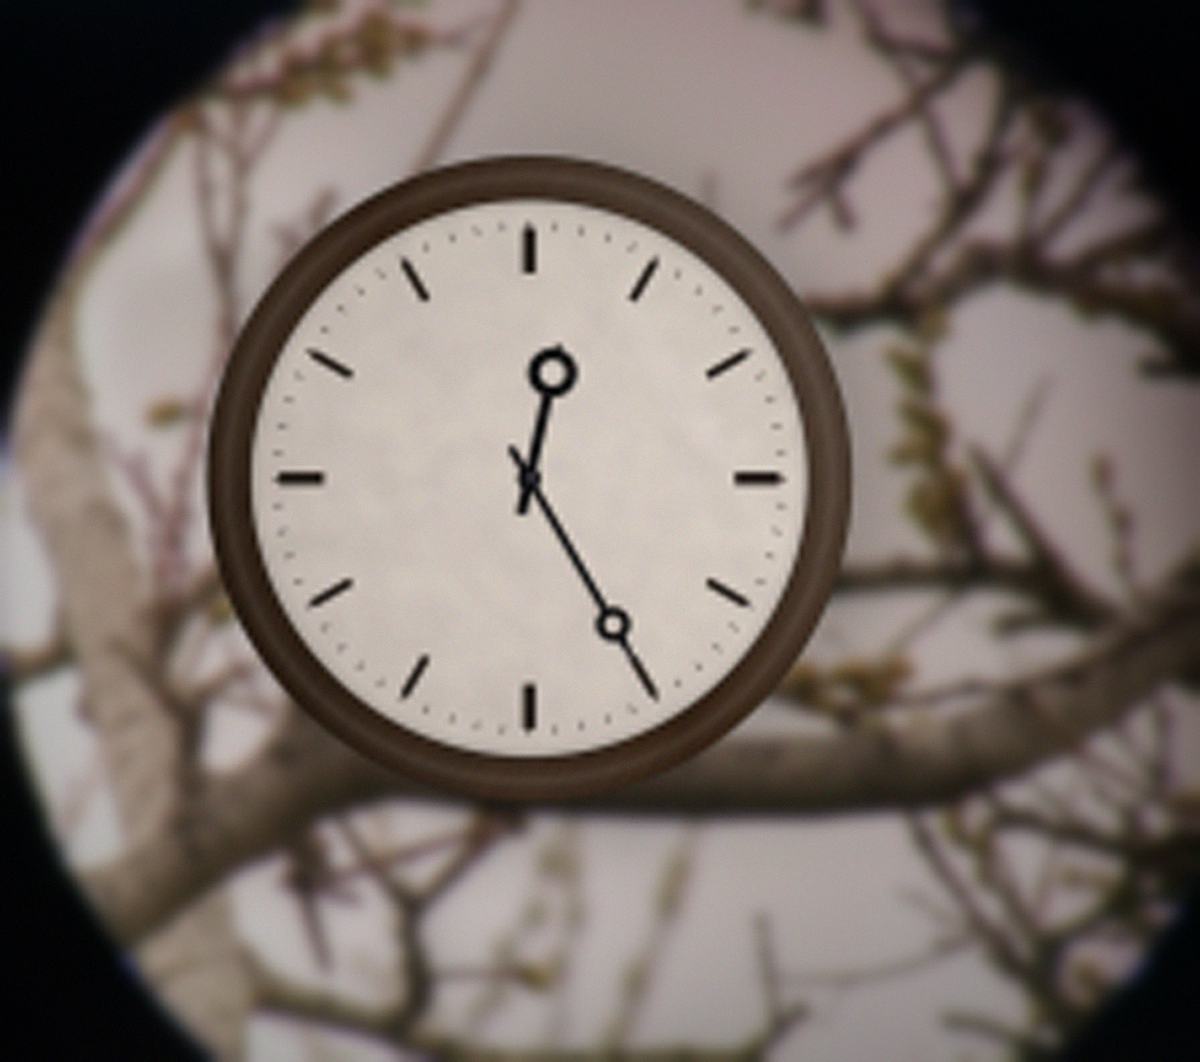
12 h 25 min
